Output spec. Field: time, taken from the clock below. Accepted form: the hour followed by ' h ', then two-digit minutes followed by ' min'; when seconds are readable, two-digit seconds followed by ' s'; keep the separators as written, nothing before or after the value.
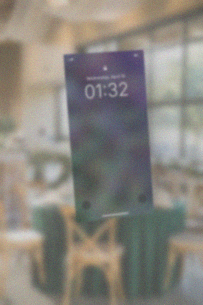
1 h 32 min
